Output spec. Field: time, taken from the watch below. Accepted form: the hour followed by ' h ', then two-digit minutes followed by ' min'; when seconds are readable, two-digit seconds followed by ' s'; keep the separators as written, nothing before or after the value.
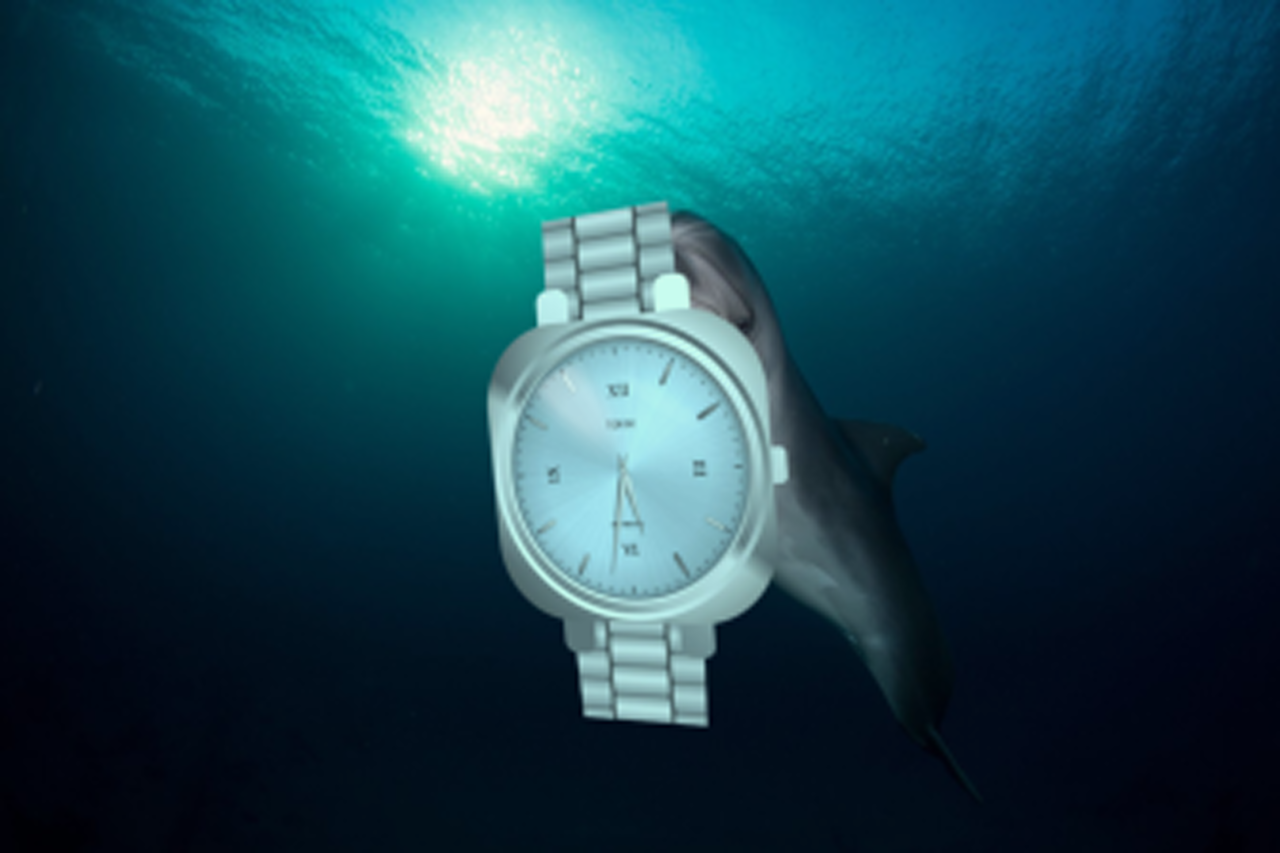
5 h 32 min
